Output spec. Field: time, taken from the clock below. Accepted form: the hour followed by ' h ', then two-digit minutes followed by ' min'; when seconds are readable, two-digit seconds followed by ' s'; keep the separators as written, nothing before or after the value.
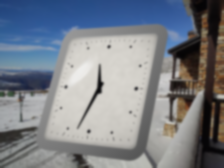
11 h 33 min
